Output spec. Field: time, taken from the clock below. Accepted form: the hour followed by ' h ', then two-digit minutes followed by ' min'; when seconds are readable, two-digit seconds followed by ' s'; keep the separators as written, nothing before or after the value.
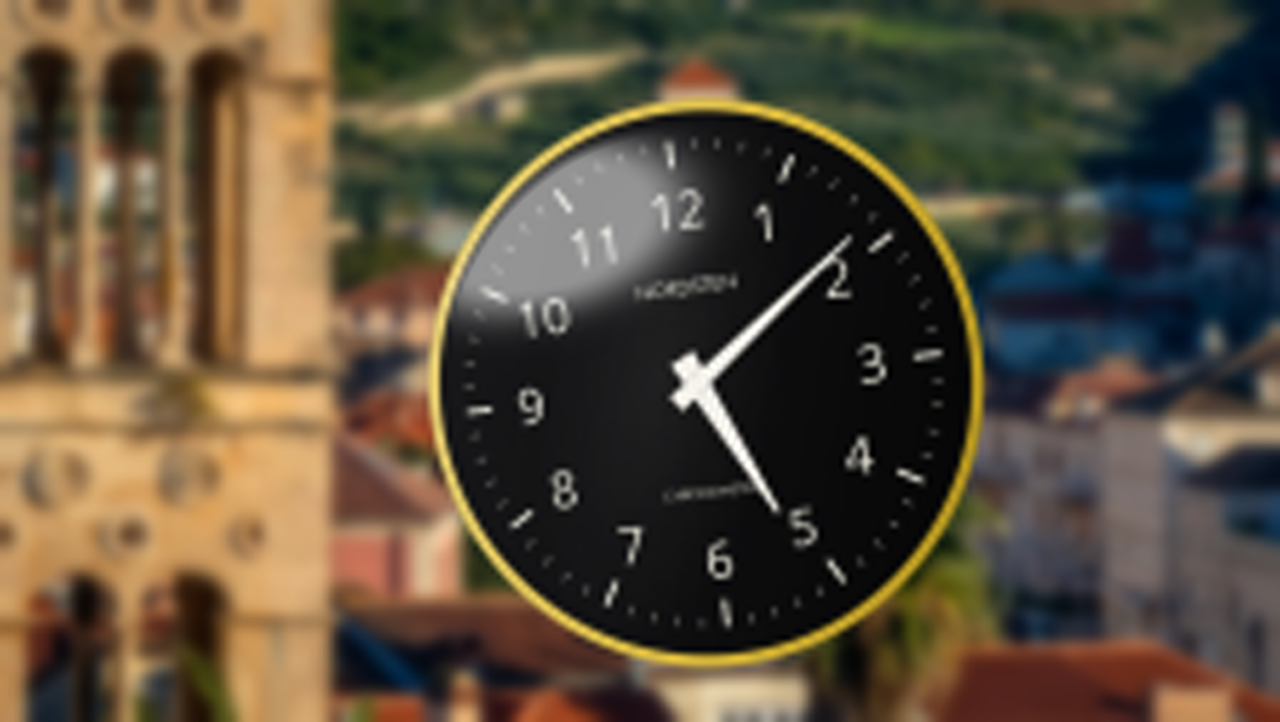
5 h 09 min
